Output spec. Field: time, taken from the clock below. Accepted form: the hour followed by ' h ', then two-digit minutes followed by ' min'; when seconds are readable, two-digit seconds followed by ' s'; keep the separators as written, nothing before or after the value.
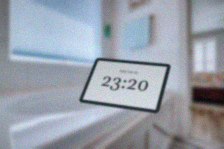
23 h 20 min
